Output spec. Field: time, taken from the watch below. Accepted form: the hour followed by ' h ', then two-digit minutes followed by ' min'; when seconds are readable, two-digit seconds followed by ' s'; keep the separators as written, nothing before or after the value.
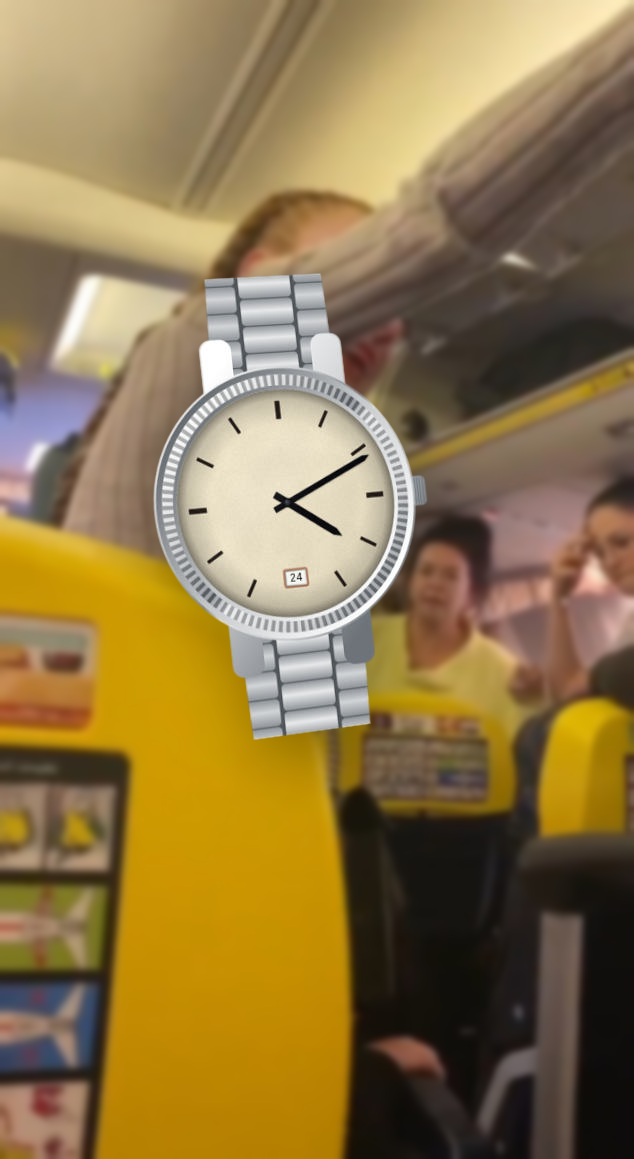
4 h 11 min
